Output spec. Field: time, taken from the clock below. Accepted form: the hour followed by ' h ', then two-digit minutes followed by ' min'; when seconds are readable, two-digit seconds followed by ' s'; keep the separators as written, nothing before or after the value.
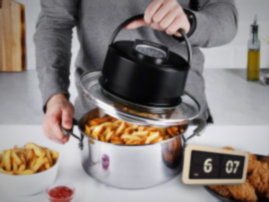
6 h 07 min
